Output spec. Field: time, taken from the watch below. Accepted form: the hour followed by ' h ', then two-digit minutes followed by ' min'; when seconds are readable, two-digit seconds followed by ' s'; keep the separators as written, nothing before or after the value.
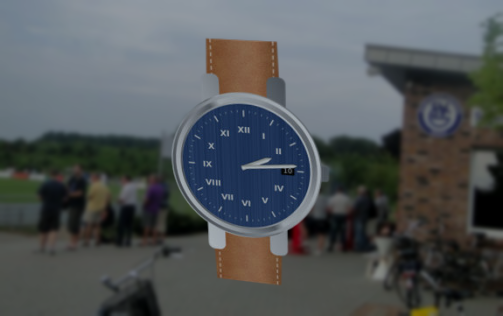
2 h 14 min
